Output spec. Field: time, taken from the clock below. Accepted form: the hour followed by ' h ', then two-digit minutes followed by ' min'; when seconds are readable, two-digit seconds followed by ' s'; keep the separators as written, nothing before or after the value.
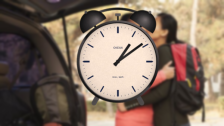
1 h 09 min
